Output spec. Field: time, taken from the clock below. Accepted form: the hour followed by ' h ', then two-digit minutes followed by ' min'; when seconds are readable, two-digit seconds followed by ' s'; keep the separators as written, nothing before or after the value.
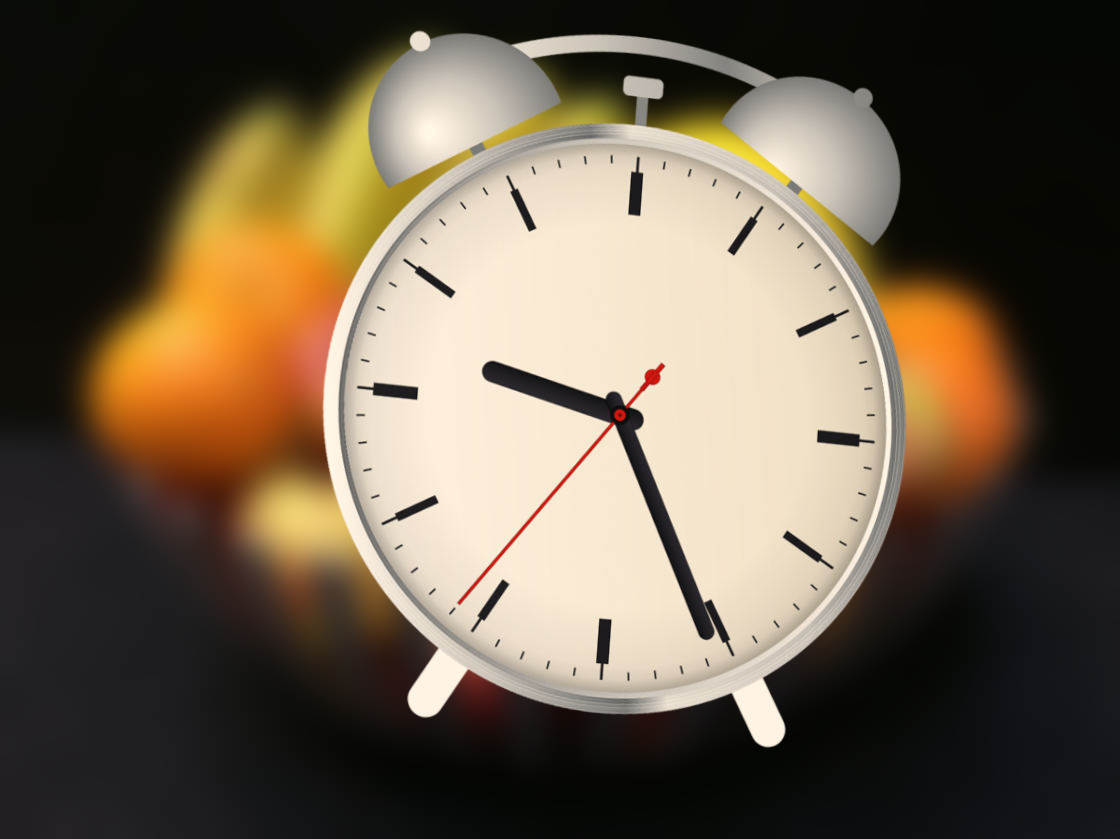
9 h 25 min 36 s
